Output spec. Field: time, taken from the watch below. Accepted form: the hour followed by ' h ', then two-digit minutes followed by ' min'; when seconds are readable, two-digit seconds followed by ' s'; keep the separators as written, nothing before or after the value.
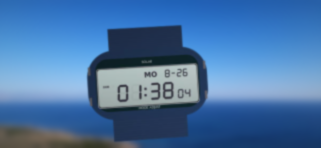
1 h 38 min
